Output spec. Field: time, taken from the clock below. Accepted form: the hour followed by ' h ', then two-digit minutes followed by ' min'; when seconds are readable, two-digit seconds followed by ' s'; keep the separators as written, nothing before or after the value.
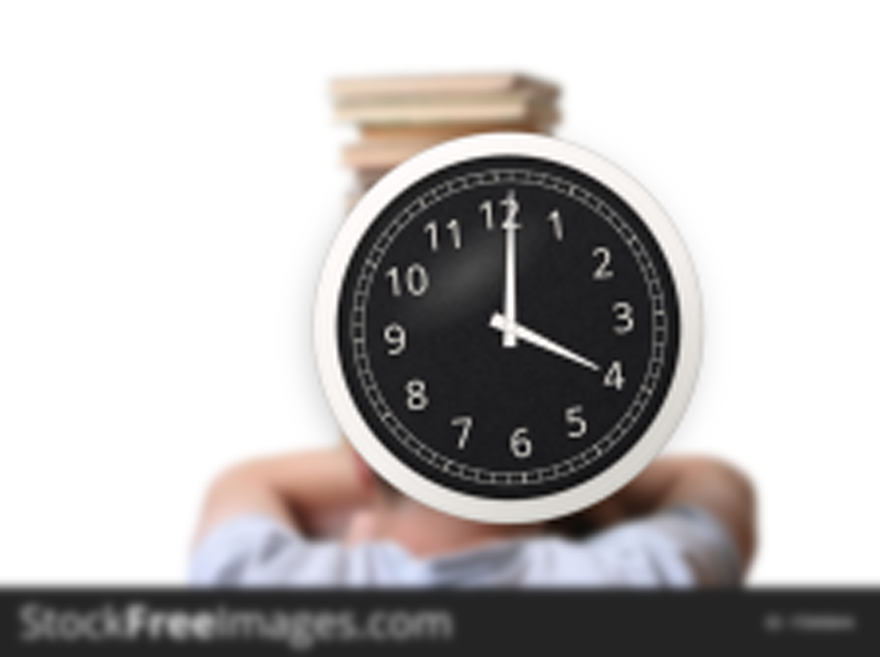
4 h 01 min
